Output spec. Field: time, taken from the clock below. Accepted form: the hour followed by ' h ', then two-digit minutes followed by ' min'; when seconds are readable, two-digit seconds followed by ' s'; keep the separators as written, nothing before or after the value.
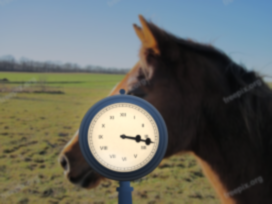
3 h 17 min
